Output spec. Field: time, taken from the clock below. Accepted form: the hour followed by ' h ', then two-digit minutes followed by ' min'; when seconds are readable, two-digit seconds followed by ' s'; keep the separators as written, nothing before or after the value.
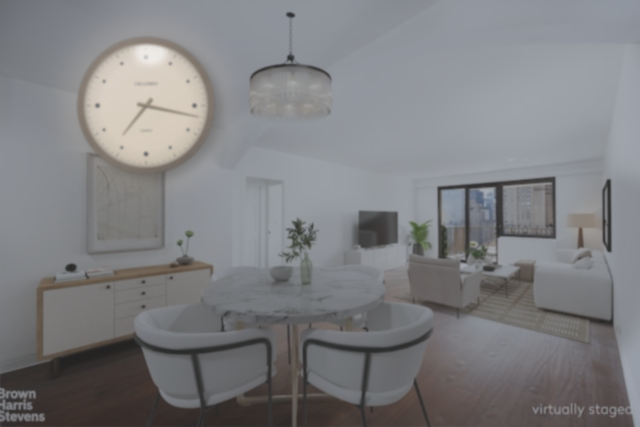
7 h 17 min
